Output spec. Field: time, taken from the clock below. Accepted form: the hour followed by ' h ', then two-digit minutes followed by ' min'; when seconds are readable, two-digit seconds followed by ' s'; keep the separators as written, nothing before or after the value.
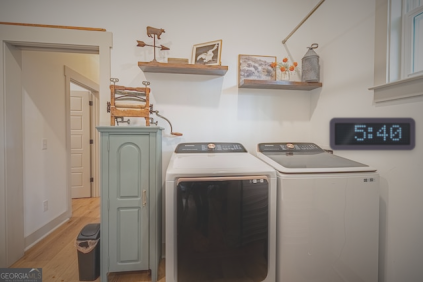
5 h 40 min
